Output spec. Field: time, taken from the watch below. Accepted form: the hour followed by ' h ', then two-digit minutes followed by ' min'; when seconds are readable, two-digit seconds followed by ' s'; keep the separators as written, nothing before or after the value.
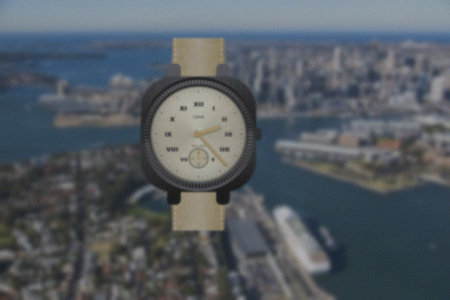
2 h 23 min
